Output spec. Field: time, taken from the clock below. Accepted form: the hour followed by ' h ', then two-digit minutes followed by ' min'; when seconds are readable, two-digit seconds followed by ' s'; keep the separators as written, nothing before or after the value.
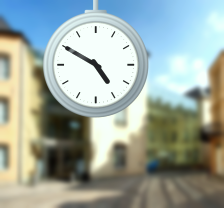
4 h 50 min
